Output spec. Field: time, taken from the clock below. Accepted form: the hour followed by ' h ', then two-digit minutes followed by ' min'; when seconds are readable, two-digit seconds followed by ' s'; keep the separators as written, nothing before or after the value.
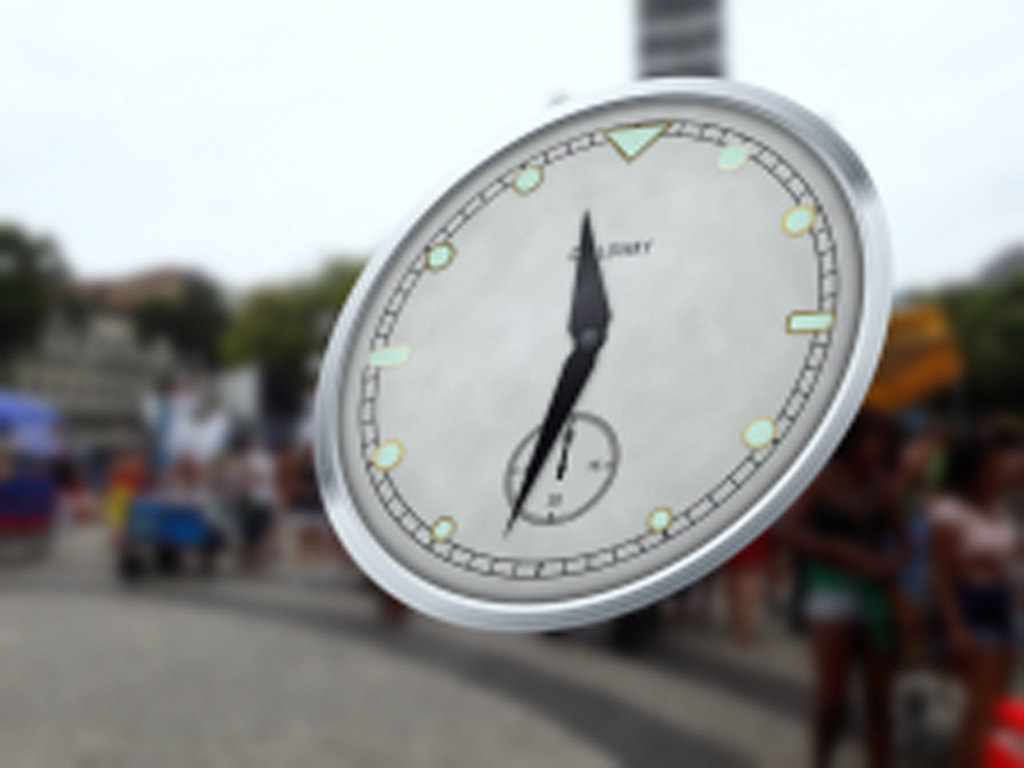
11 h 32 min
